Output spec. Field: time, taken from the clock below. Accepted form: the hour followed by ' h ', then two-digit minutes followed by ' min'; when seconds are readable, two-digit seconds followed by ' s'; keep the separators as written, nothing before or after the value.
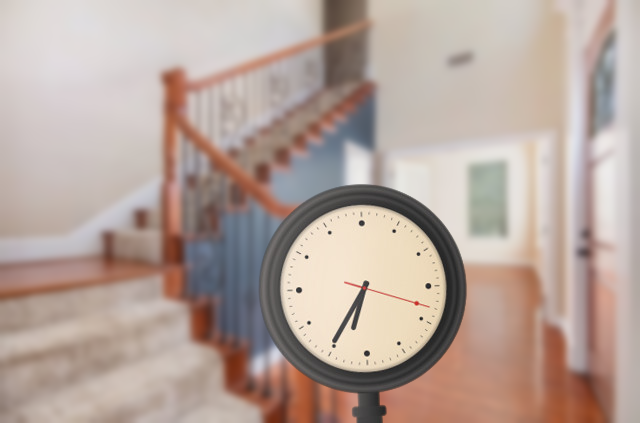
6 h 35 min 18 s
